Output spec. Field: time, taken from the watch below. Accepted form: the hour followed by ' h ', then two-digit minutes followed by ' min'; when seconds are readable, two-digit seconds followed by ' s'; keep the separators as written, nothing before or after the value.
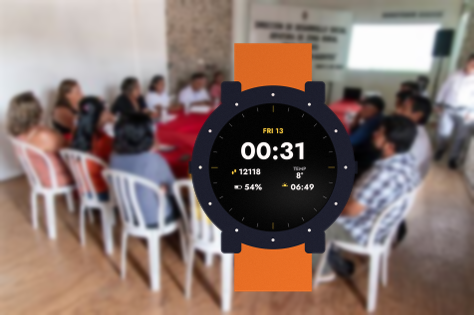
0 h 31 min
